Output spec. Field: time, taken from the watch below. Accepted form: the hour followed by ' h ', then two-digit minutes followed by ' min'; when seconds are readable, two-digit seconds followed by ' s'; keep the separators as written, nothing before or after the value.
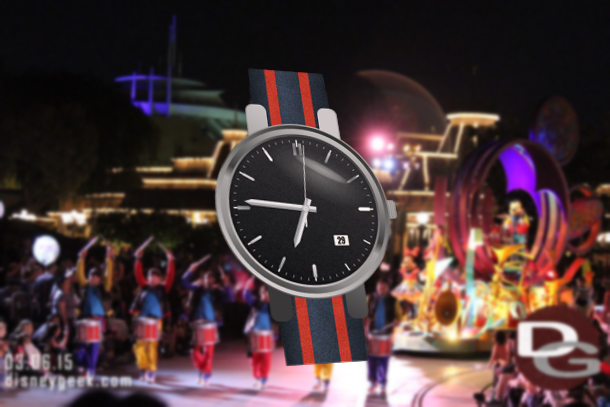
6 h 46 min 01 s
